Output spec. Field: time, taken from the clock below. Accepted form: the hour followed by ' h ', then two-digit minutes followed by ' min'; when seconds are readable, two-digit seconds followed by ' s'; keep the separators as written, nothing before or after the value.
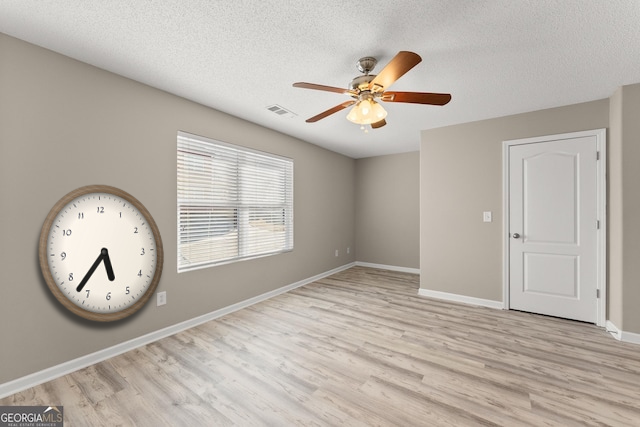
5 h 37 min
